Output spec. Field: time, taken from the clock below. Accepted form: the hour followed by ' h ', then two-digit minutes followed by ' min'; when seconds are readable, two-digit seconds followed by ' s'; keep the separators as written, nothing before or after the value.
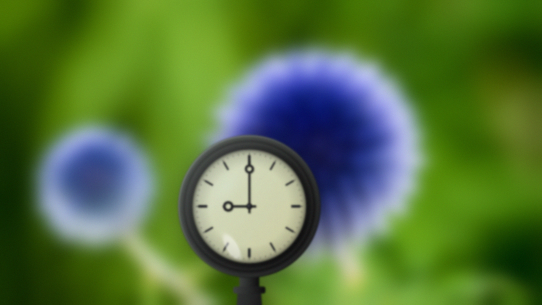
9 h 00 min
